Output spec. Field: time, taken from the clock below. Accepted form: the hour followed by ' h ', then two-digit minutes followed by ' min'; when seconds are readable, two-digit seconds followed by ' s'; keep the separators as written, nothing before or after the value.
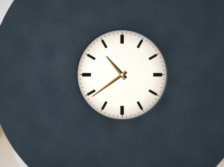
10 h 39 min
